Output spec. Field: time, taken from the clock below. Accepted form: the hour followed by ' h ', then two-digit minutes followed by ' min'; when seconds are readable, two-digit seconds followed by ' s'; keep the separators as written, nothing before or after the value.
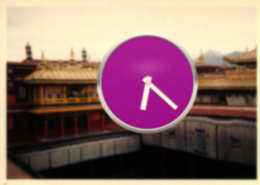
6 h 22 min
